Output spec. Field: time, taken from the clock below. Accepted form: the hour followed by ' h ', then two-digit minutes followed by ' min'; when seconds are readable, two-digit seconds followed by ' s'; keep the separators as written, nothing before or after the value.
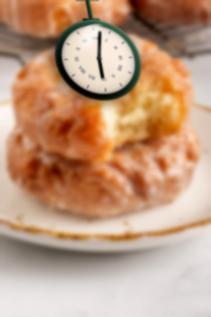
6 h 02 min
